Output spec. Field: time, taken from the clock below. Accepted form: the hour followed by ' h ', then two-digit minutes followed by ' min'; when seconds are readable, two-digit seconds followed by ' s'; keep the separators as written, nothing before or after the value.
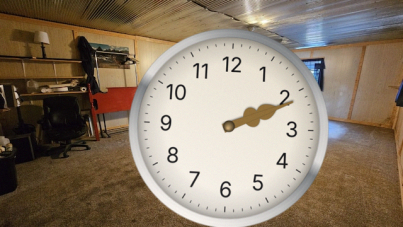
2 h 11 min
